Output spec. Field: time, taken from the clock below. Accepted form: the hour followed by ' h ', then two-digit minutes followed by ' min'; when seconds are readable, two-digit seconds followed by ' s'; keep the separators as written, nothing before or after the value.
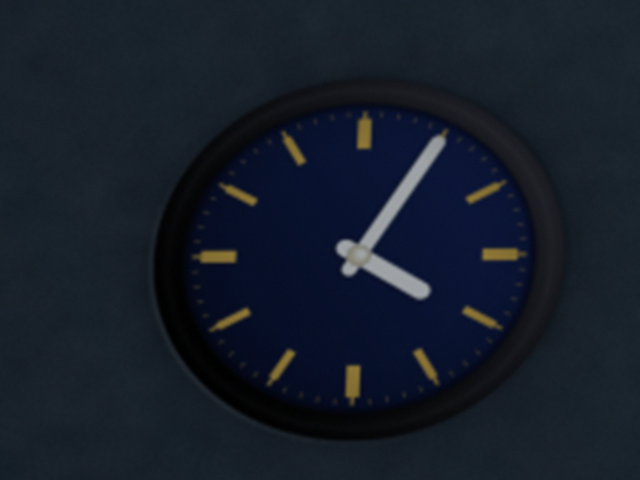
4 h 05 min
